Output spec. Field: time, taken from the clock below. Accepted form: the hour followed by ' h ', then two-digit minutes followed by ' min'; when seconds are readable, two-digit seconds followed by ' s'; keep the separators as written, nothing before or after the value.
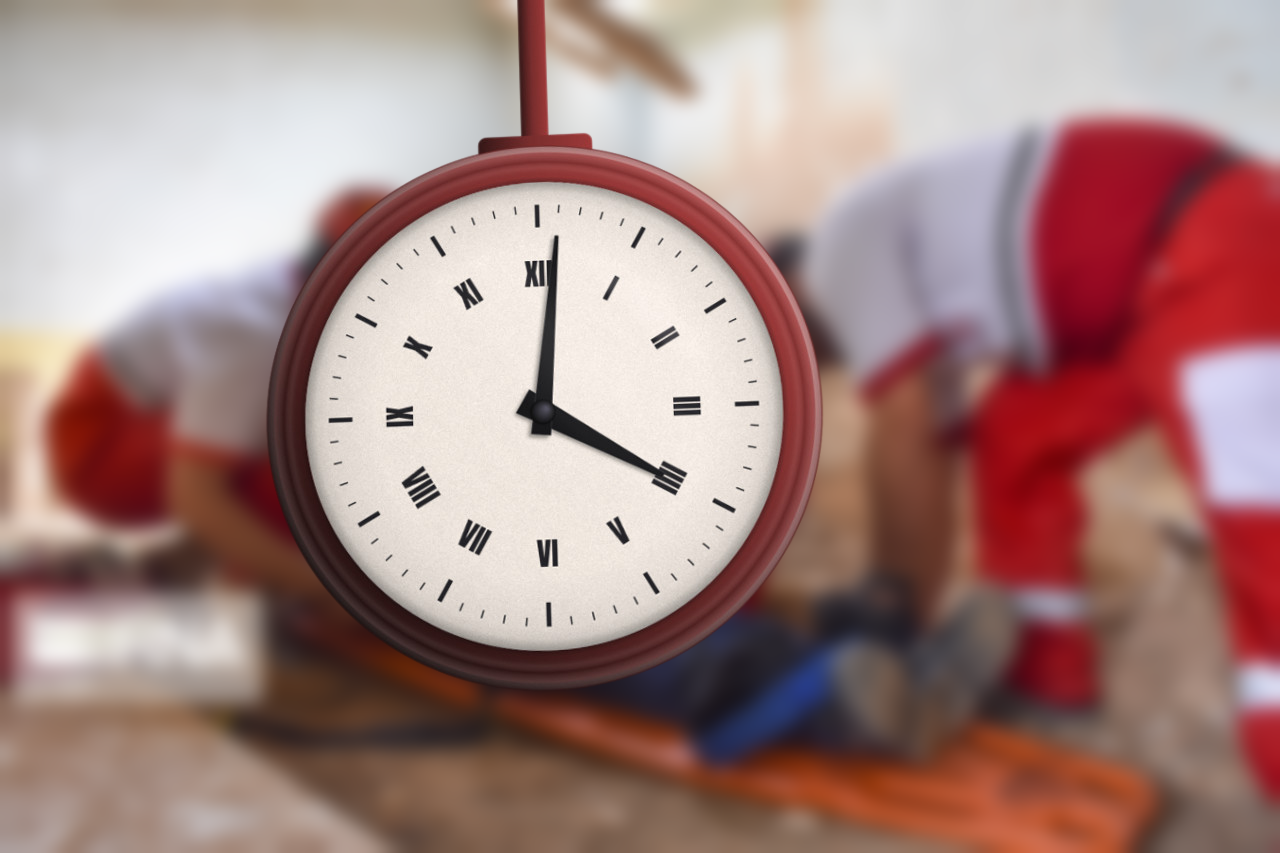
4 h 01 min
